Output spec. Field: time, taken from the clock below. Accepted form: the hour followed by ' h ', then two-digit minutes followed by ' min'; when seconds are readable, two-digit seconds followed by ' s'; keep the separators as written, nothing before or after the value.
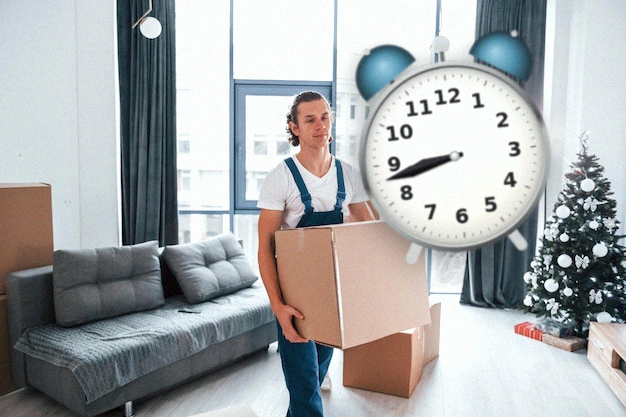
8 h 43 min
